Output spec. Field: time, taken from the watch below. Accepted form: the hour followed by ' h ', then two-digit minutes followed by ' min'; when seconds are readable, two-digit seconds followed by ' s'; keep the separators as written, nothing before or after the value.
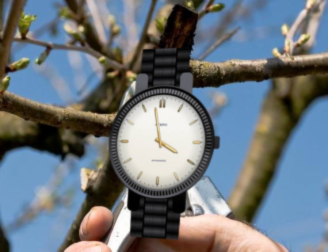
3 h 58 min
